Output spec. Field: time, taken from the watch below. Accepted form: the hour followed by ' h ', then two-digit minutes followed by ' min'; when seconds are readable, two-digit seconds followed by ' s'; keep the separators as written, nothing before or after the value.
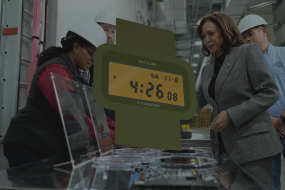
4 h 26 min 08 s
